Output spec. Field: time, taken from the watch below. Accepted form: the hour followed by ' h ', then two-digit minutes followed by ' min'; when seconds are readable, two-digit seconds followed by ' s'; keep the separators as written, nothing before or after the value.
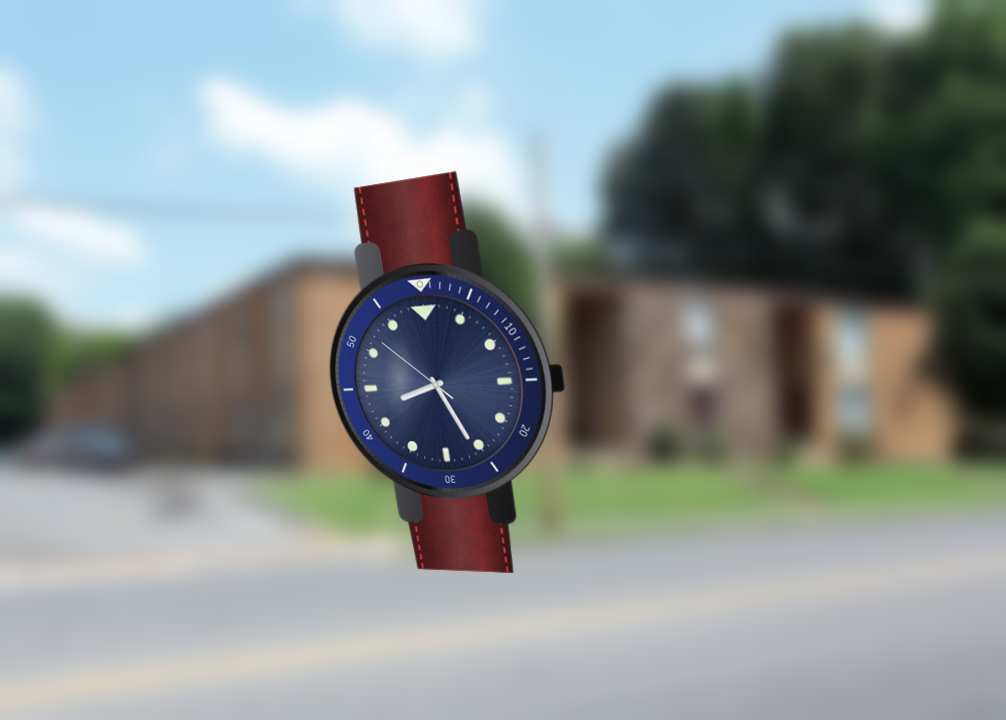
8 h 25 min 52 s
